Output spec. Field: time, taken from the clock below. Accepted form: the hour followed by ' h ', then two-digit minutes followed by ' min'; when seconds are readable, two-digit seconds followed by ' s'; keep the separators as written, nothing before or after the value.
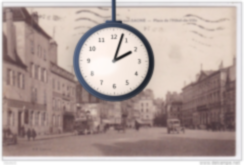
2 h 03 min
